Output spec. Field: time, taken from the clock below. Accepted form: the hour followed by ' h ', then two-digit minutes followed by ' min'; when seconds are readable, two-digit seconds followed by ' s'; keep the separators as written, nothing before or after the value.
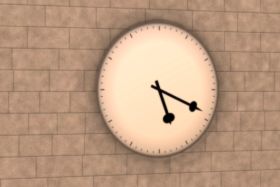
5 h 19 min
